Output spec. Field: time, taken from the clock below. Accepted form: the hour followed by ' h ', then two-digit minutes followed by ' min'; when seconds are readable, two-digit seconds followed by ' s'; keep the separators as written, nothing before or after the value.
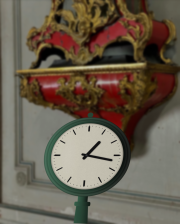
1 h 17 min
